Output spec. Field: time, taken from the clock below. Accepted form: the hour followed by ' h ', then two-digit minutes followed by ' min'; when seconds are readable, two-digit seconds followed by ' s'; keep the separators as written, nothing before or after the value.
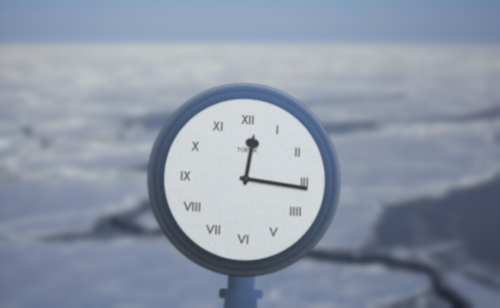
12 h 16 min
